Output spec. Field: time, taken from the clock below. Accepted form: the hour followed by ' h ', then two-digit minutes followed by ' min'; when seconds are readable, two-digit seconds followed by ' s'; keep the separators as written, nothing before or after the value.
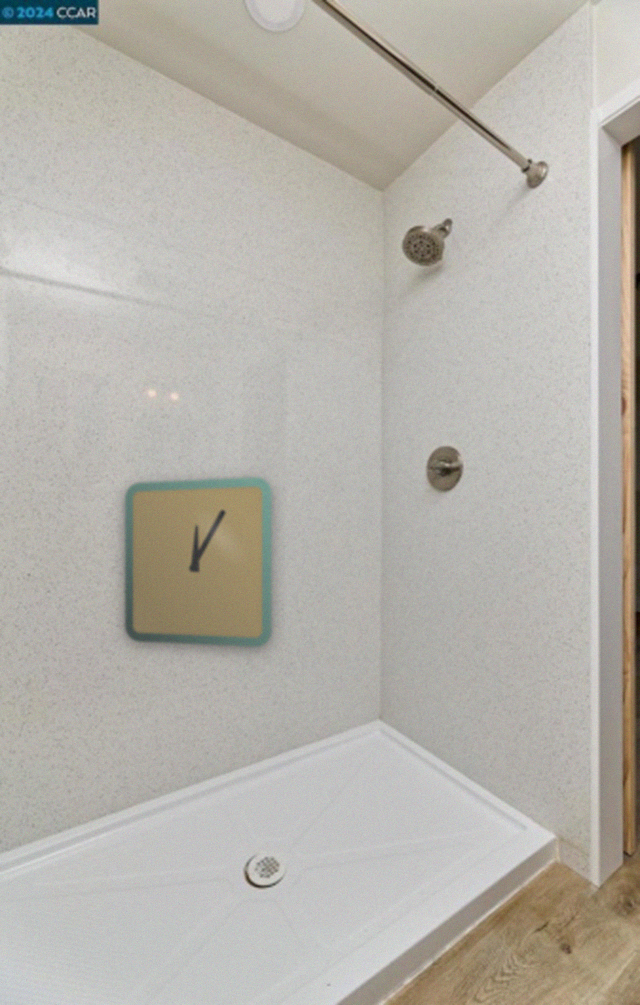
12 h 05 min
